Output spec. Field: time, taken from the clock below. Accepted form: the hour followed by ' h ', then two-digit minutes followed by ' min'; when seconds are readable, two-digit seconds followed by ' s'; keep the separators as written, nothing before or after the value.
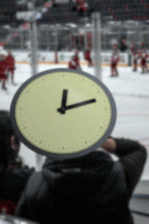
12 h 12 min
